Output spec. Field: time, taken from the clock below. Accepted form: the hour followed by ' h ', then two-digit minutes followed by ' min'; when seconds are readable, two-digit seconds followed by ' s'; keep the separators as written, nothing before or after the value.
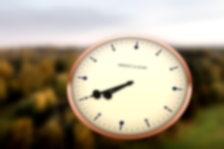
7 h 40 min
